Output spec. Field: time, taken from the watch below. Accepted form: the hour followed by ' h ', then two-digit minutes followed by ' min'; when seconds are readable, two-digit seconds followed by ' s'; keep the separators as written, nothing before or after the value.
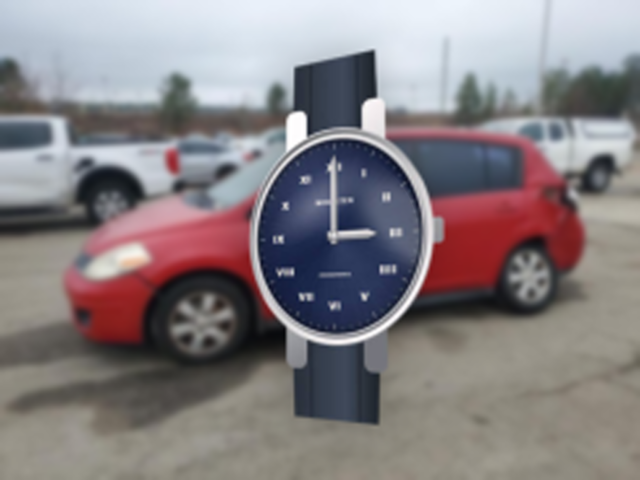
3 h 00 min
